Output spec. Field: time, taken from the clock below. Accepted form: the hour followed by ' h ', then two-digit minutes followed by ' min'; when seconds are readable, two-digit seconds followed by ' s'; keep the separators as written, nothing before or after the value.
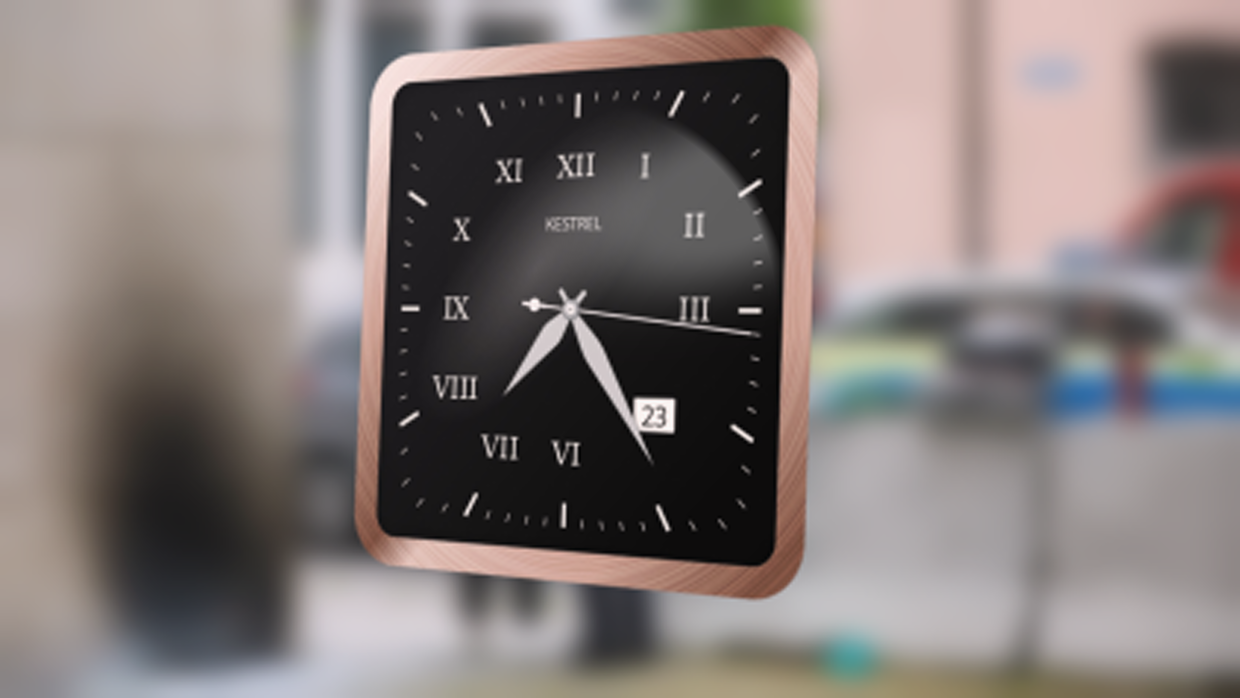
7 h 24 min 16 s
